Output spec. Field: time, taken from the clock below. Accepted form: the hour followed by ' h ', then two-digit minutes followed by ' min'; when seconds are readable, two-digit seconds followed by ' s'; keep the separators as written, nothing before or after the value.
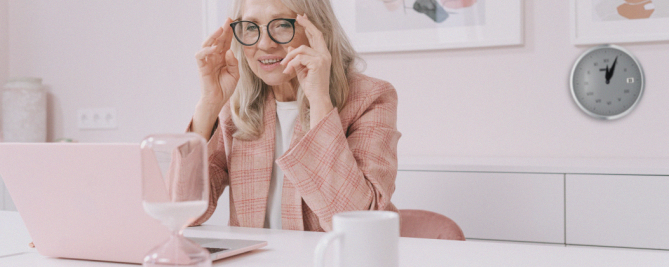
12 h 04 min
